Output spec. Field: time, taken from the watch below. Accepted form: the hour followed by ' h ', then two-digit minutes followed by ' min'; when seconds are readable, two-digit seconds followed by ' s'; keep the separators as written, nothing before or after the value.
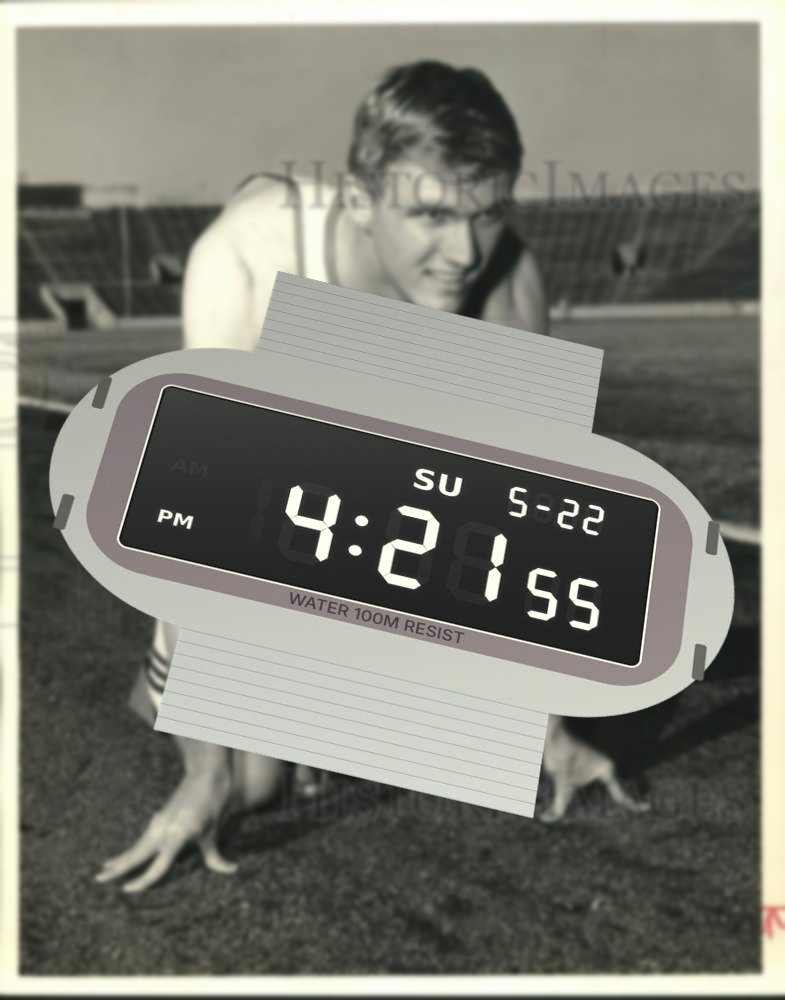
4 h 21 min 55 s
